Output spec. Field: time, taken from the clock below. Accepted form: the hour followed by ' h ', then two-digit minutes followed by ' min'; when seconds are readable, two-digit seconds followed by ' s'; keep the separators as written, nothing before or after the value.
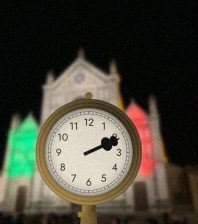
2 h 11 min
